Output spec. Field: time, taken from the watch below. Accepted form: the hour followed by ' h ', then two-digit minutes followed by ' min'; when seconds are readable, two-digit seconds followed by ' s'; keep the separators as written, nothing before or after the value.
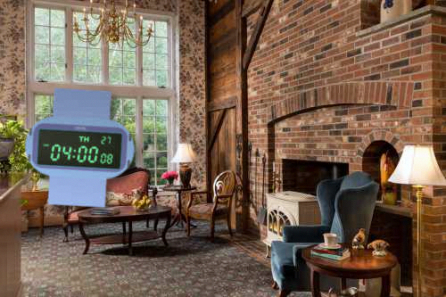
4 h 00 min 08 s
